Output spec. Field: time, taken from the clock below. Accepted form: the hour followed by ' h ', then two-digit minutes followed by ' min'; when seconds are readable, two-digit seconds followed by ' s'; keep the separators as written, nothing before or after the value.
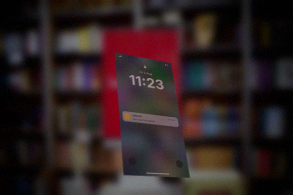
11 h 23 min
